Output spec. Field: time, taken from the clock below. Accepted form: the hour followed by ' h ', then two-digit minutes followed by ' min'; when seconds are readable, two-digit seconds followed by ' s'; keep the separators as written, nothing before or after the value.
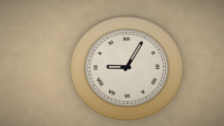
9 h 05 min
